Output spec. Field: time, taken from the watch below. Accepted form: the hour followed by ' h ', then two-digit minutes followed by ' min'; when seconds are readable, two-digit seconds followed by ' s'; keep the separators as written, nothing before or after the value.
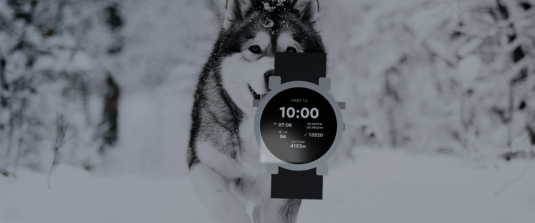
10 h 00 min
